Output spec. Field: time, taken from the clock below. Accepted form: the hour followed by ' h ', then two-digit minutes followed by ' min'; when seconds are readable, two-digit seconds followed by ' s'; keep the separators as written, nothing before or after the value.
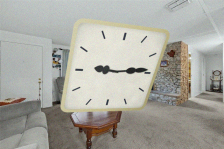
9 h 14 min
